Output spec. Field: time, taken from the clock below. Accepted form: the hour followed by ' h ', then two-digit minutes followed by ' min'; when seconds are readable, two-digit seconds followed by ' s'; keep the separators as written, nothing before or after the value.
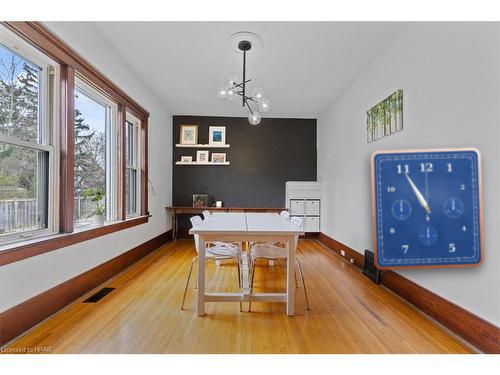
10 h 55 min
